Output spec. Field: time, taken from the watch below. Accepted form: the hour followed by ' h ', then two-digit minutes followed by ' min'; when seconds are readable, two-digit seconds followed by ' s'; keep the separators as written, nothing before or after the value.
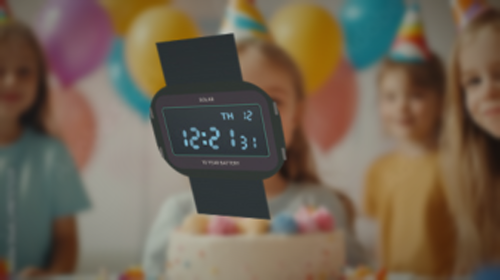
12 h 21 min 31 s
